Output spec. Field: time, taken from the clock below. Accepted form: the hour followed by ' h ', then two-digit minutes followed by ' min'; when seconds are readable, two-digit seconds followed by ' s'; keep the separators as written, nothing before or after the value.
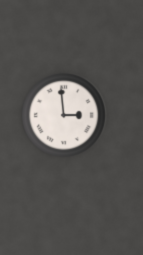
2 h 59 min
